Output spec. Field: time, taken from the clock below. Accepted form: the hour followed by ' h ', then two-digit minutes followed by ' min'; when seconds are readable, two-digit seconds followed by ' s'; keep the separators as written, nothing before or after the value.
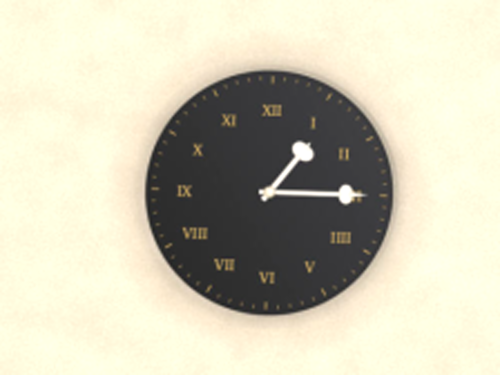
1 h 15 min
